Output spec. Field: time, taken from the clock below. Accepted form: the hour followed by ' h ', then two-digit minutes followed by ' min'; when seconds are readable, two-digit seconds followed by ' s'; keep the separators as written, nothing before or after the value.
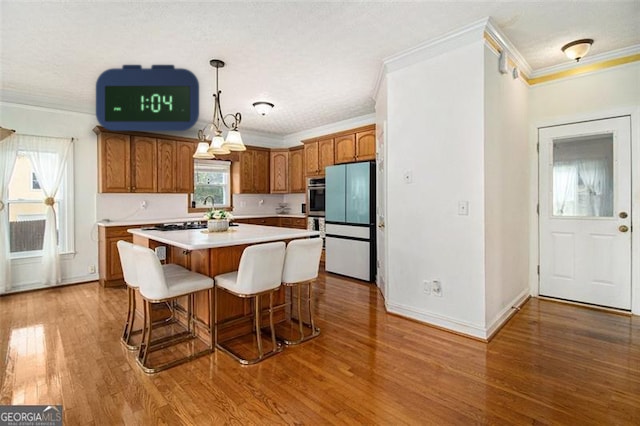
1 h 04 min
